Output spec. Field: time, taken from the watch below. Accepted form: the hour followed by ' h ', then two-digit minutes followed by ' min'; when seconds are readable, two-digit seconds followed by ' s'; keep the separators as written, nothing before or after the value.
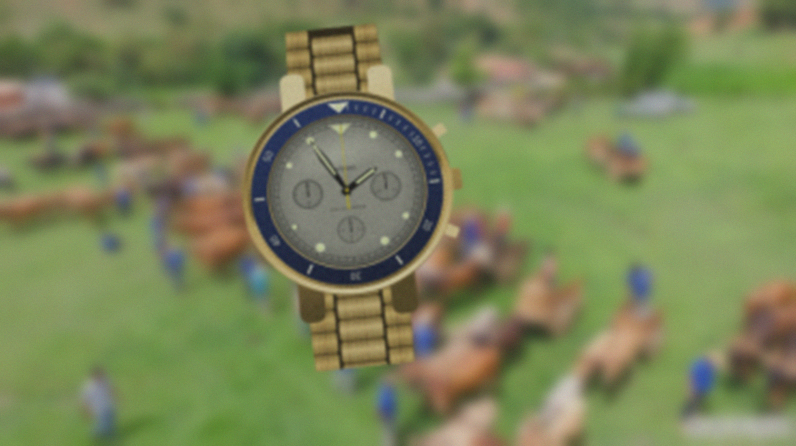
1 h 55 min
